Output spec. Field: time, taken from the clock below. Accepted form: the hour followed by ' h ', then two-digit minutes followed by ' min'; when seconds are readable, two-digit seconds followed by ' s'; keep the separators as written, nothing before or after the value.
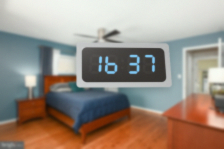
16 h 37 min
